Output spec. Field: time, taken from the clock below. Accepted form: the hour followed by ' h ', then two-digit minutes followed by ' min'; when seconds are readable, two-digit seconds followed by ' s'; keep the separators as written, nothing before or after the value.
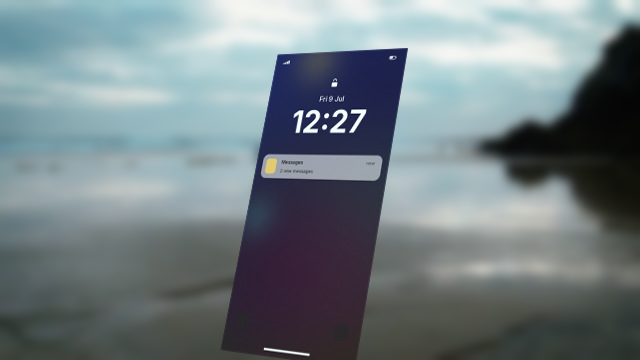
12 h 27 min
